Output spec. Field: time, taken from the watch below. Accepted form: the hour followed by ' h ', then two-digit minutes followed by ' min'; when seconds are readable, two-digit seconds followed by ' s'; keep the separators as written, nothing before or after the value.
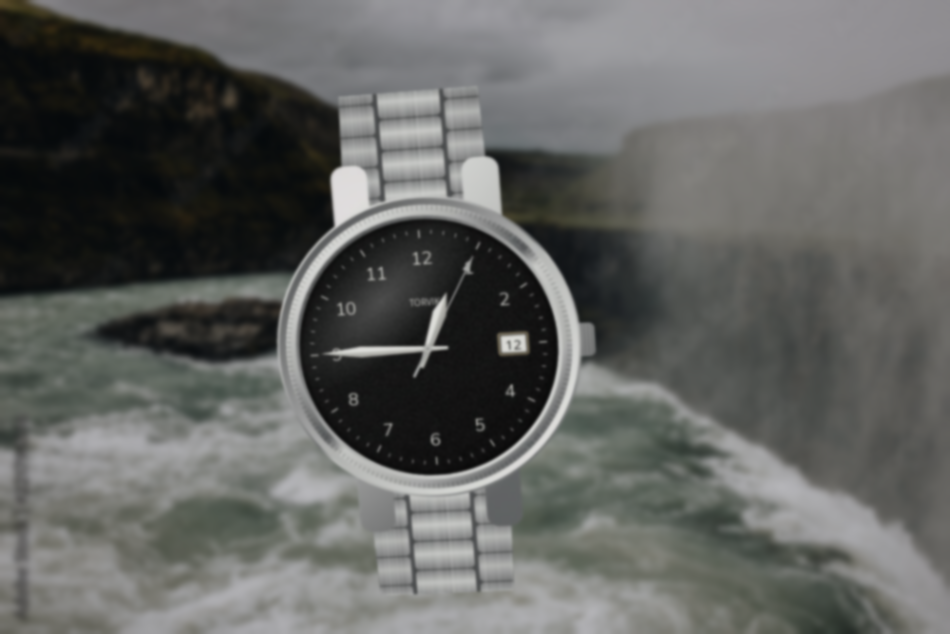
12 h 45 min 05 s
